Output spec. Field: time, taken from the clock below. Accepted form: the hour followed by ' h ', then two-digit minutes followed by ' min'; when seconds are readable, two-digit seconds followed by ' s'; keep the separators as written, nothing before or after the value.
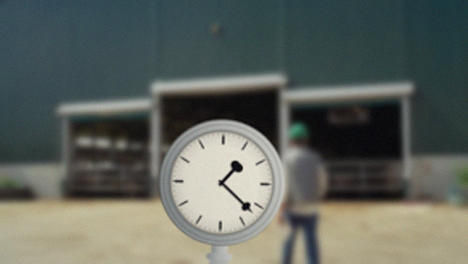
1 h 22 min
